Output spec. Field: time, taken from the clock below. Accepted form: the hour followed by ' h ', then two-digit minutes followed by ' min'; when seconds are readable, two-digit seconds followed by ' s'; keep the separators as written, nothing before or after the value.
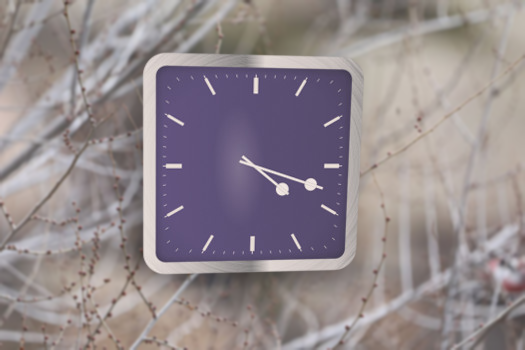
4 h 18 min
